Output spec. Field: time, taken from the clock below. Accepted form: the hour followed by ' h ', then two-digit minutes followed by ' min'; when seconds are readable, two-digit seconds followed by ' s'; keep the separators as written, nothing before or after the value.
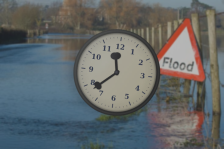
11 h 38 min
